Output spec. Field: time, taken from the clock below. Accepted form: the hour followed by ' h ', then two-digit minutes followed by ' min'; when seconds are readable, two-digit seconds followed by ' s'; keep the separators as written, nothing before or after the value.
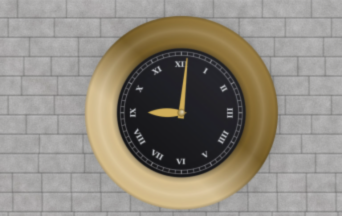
9 h 01 min
